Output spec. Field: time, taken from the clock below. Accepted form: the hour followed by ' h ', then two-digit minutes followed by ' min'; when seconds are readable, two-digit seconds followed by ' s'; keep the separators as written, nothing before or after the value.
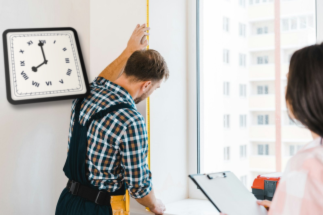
7 h 59 min
